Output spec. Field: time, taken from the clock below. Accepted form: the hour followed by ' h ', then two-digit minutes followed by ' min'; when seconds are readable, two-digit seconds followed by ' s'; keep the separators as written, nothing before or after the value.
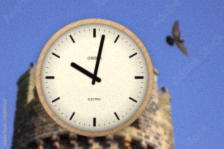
10 h 02 min
